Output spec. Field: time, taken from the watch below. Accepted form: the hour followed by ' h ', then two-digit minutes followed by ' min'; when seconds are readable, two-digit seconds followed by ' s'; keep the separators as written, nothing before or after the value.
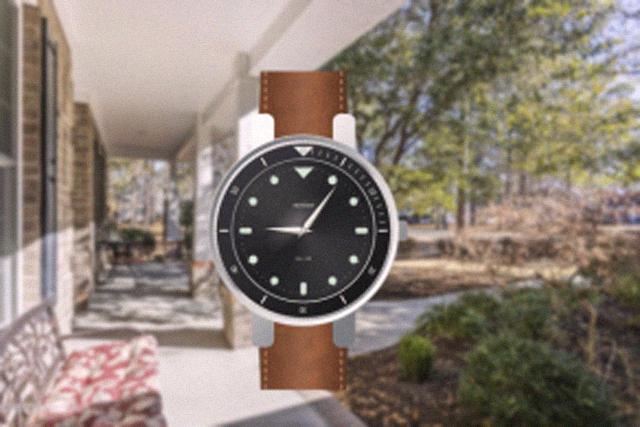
9 h 06 min
